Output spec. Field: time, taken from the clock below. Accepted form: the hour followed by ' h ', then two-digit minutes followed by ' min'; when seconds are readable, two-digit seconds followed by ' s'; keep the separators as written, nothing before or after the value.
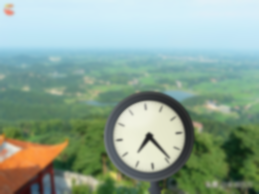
7 h 24 min
